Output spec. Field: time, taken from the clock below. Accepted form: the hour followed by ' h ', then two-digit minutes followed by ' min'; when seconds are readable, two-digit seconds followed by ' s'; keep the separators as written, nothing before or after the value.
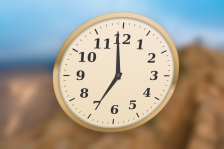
6 h 59 min
